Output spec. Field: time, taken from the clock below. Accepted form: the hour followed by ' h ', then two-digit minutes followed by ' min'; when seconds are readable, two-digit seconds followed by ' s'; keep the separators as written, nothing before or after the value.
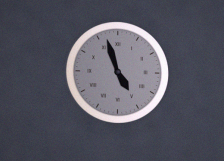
4 h 57 min
